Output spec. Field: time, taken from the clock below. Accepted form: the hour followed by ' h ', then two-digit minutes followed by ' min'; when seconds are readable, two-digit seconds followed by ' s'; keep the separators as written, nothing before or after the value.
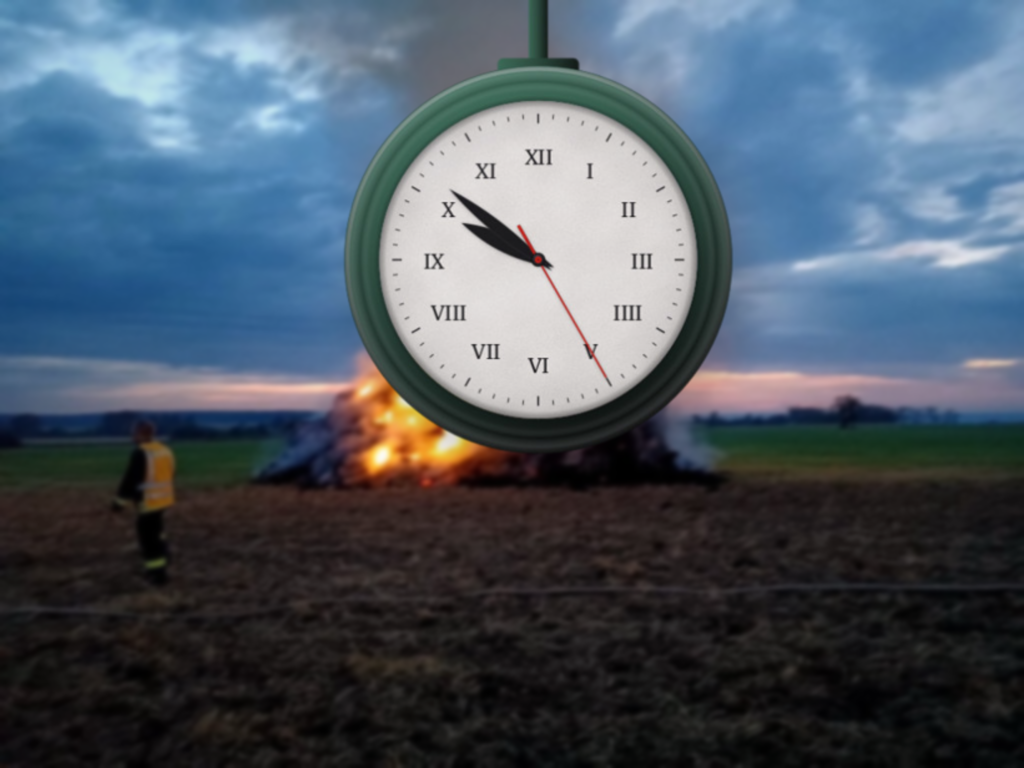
9 h 51 min 25 s
